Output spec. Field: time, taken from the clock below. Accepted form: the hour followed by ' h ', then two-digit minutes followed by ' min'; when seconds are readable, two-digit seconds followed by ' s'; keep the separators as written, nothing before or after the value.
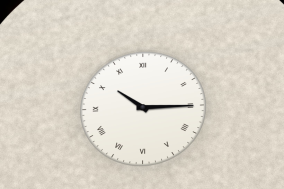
10 h 15 min
